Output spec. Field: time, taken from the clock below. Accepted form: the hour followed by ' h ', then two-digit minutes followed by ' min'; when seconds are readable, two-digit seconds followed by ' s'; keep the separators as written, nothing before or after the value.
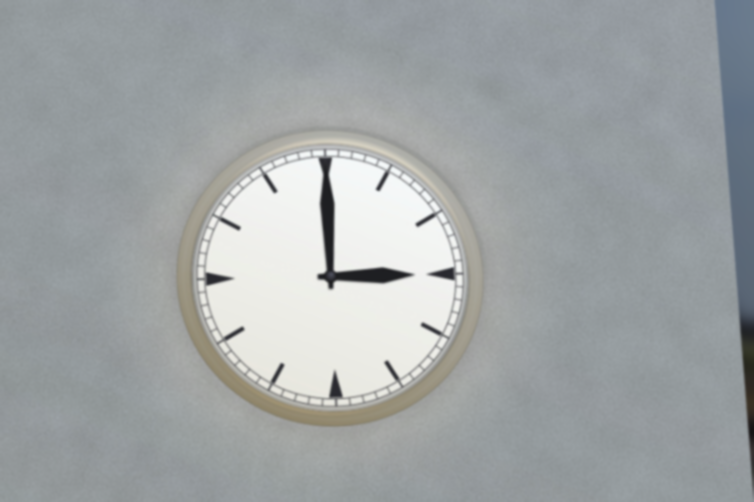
3 h 00 min
